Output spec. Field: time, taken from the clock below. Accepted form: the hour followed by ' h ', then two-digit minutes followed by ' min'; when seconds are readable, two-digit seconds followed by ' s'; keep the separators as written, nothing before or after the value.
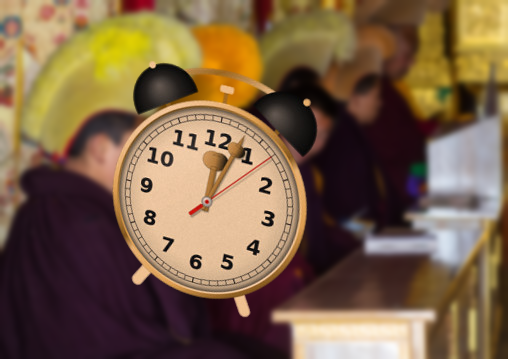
12 h 03 min 07 s
